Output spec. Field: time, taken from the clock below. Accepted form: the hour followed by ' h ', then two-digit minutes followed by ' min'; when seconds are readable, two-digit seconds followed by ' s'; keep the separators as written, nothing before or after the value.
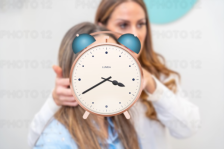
3 h 40 min
